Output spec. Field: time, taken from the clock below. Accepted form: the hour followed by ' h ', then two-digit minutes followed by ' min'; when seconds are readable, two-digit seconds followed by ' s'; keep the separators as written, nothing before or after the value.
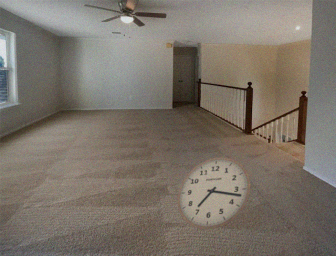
7 h 17 min
